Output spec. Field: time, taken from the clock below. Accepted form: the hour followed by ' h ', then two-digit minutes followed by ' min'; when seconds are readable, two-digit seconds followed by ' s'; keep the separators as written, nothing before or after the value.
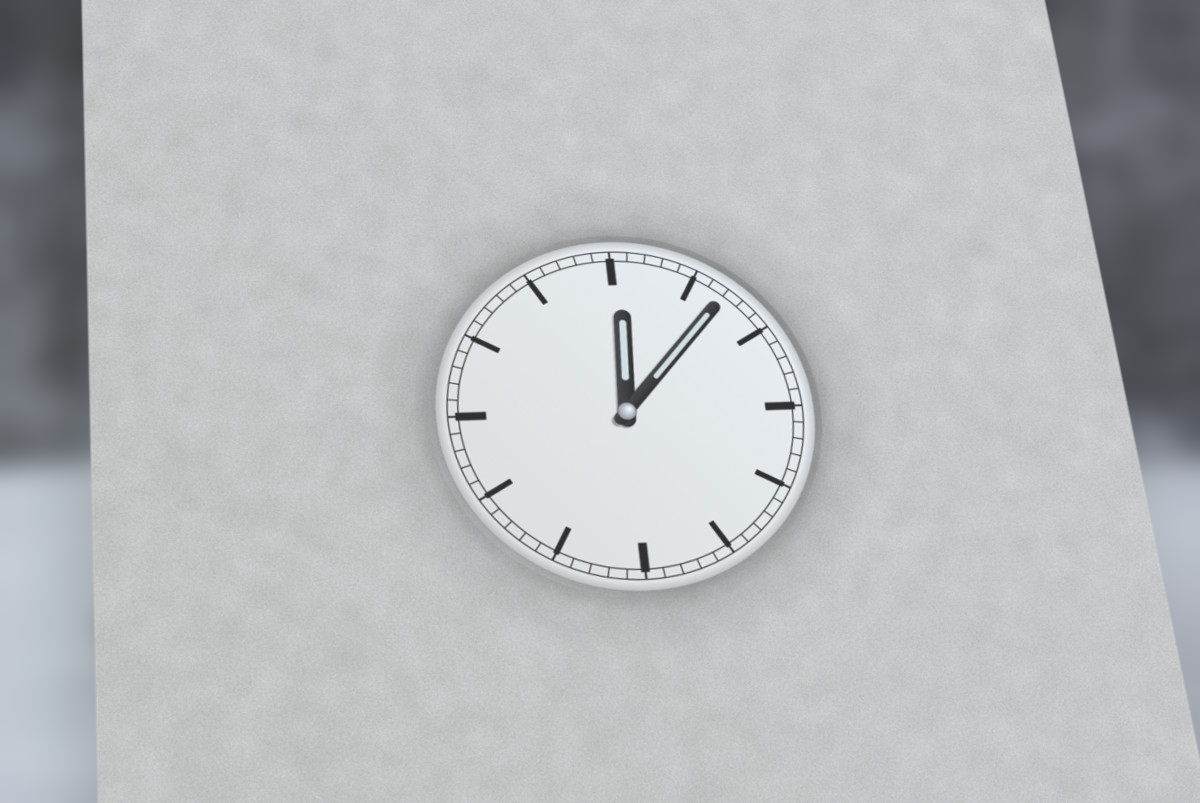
12 h 07 min
